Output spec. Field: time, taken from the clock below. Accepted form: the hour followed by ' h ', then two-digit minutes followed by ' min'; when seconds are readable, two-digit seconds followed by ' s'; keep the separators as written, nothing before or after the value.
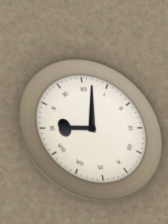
9 h 02 min
